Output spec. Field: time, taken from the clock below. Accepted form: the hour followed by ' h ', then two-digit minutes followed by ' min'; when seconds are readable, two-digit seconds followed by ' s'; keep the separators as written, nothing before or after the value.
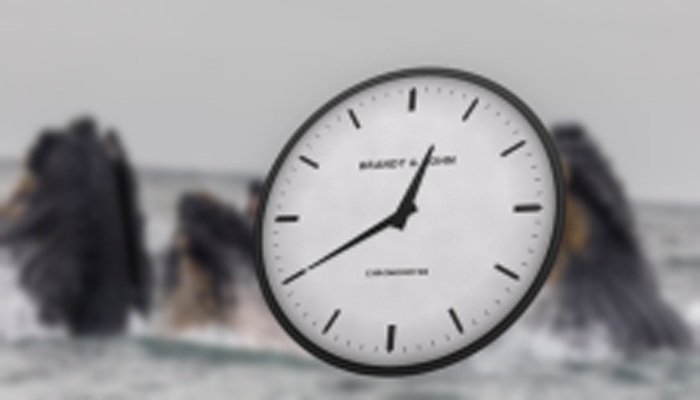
12 h 40 min
